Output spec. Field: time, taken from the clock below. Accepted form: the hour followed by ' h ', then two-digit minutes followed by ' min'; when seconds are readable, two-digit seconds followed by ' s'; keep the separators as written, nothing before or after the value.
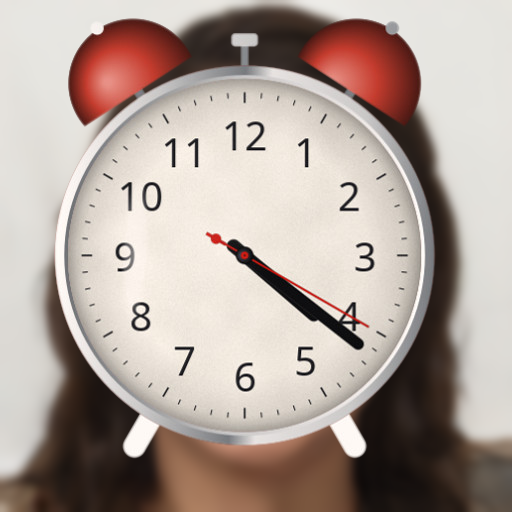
4 h 21 min 20 s
